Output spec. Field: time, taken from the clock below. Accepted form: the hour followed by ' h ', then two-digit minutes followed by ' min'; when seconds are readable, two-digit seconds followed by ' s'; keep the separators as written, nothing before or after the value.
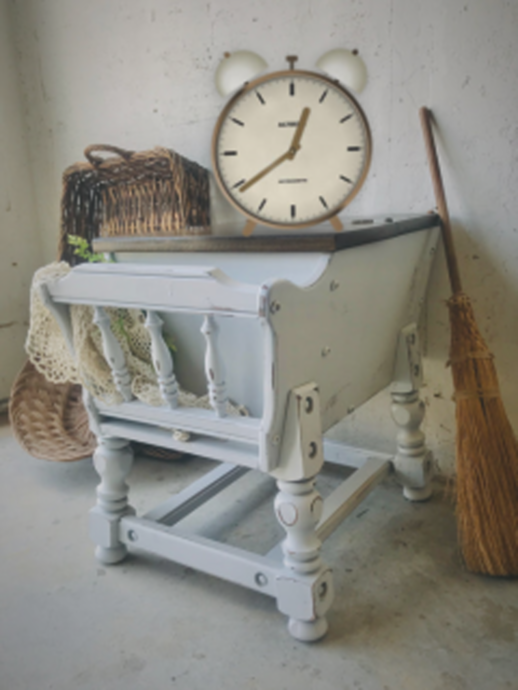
12 h 39 min
